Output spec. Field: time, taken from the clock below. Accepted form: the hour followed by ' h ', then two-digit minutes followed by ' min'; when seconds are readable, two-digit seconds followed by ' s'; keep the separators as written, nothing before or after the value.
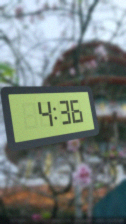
4 h 36 min
